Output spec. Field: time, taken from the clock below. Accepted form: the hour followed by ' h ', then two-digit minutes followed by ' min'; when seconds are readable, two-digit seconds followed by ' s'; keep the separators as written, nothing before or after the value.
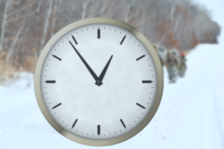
12 h 54 min
